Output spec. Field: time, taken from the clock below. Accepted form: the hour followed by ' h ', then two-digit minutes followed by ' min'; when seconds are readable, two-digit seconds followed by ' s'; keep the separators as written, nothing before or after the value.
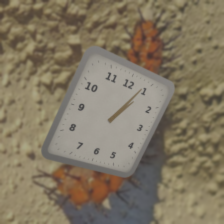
1 h 04 min
